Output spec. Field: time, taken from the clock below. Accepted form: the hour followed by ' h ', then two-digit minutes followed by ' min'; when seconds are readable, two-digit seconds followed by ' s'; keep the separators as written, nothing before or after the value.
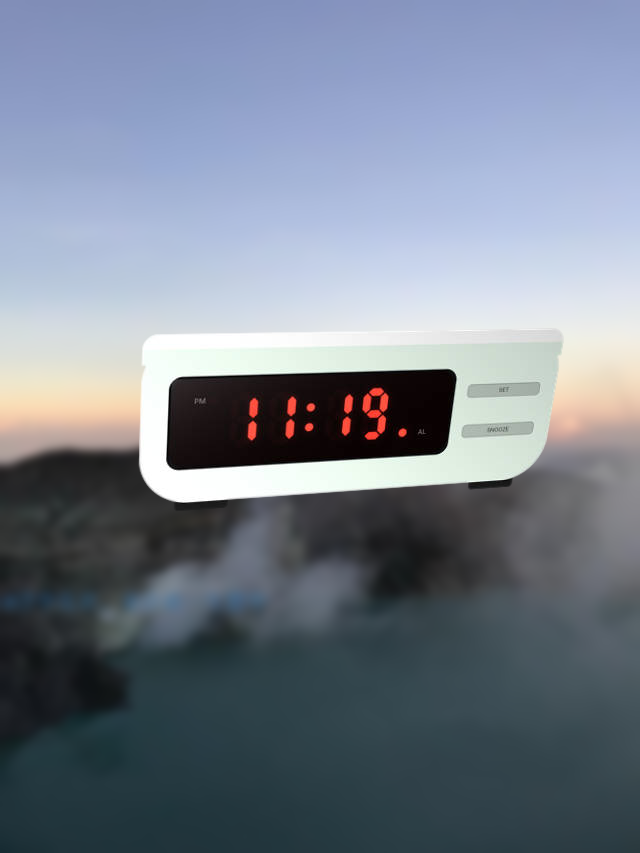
11 h 19 min
